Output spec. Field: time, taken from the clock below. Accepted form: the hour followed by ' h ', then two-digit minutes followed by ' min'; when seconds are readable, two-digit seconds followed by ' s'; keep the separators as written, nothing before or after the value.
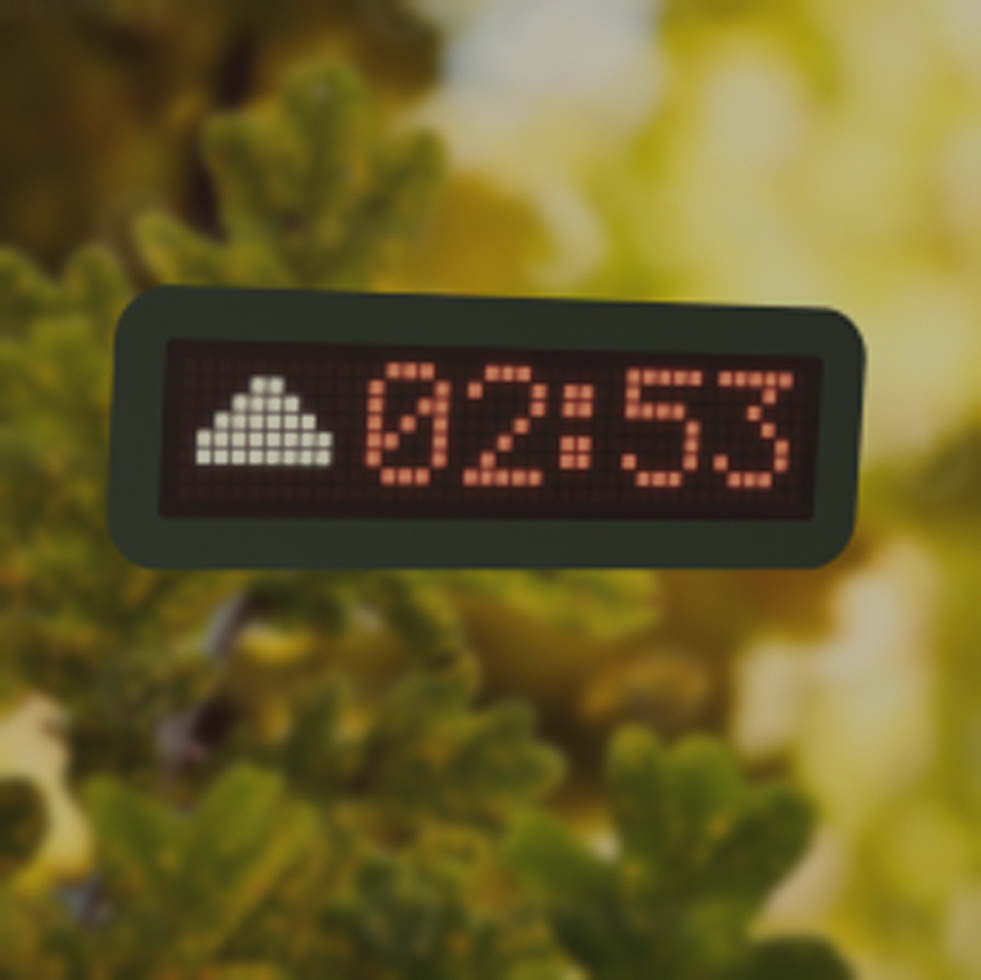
2 h 53 min
